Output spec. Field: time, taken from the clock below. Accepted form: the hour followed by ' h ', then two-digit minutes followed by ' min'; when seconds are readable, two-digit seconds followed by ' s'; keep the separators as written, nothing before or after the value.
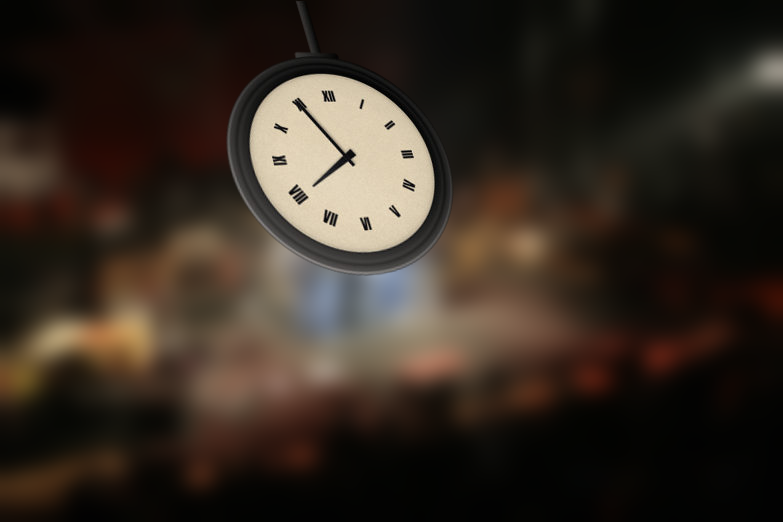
7 h 55 min
